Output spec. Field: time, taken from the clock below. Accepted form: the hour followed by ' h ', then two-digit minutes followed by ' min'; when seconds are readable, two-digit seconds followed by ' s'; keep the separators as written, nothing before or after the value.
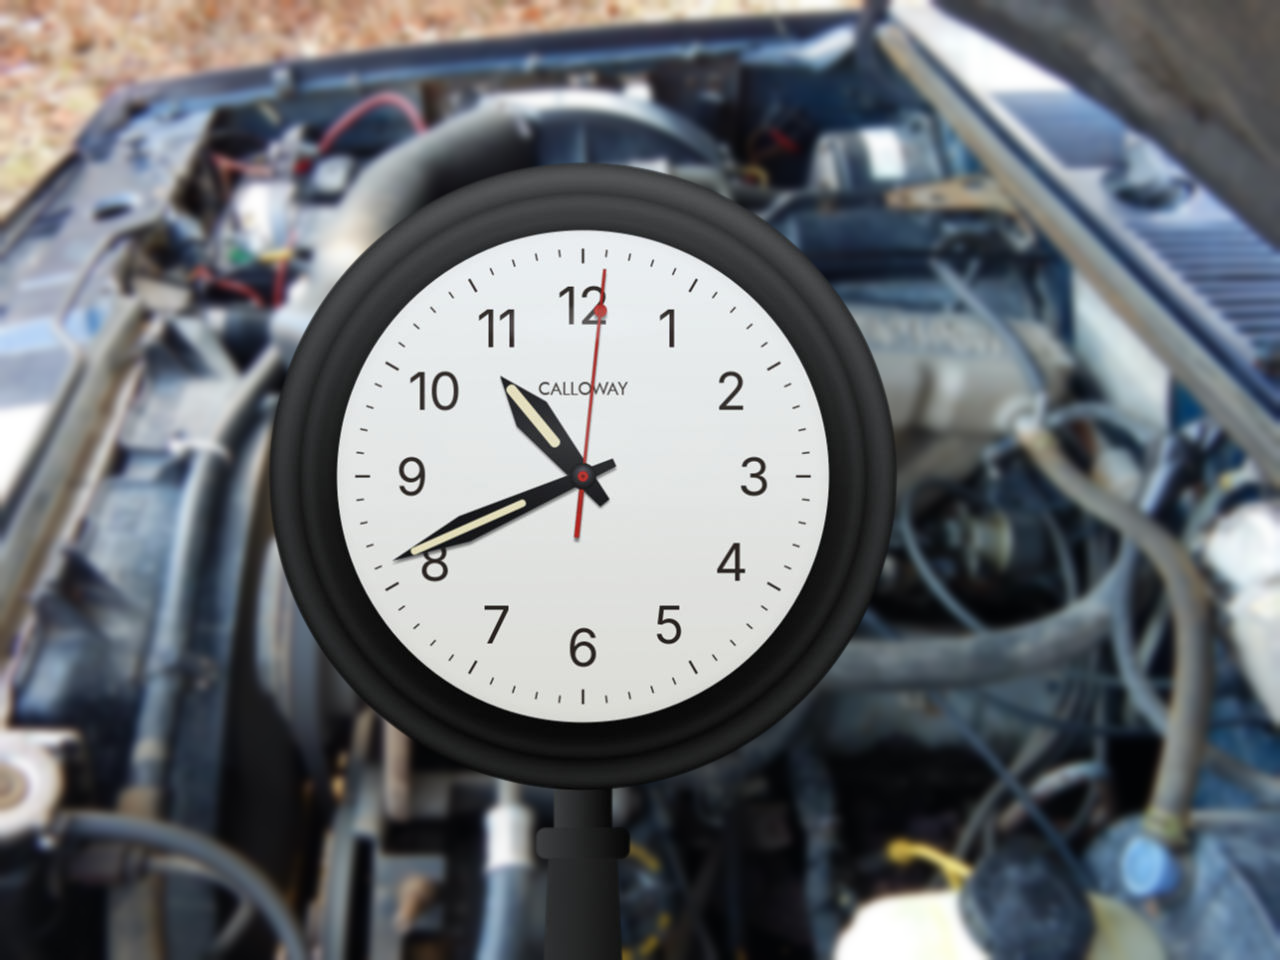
10 h 41 min 01 s
